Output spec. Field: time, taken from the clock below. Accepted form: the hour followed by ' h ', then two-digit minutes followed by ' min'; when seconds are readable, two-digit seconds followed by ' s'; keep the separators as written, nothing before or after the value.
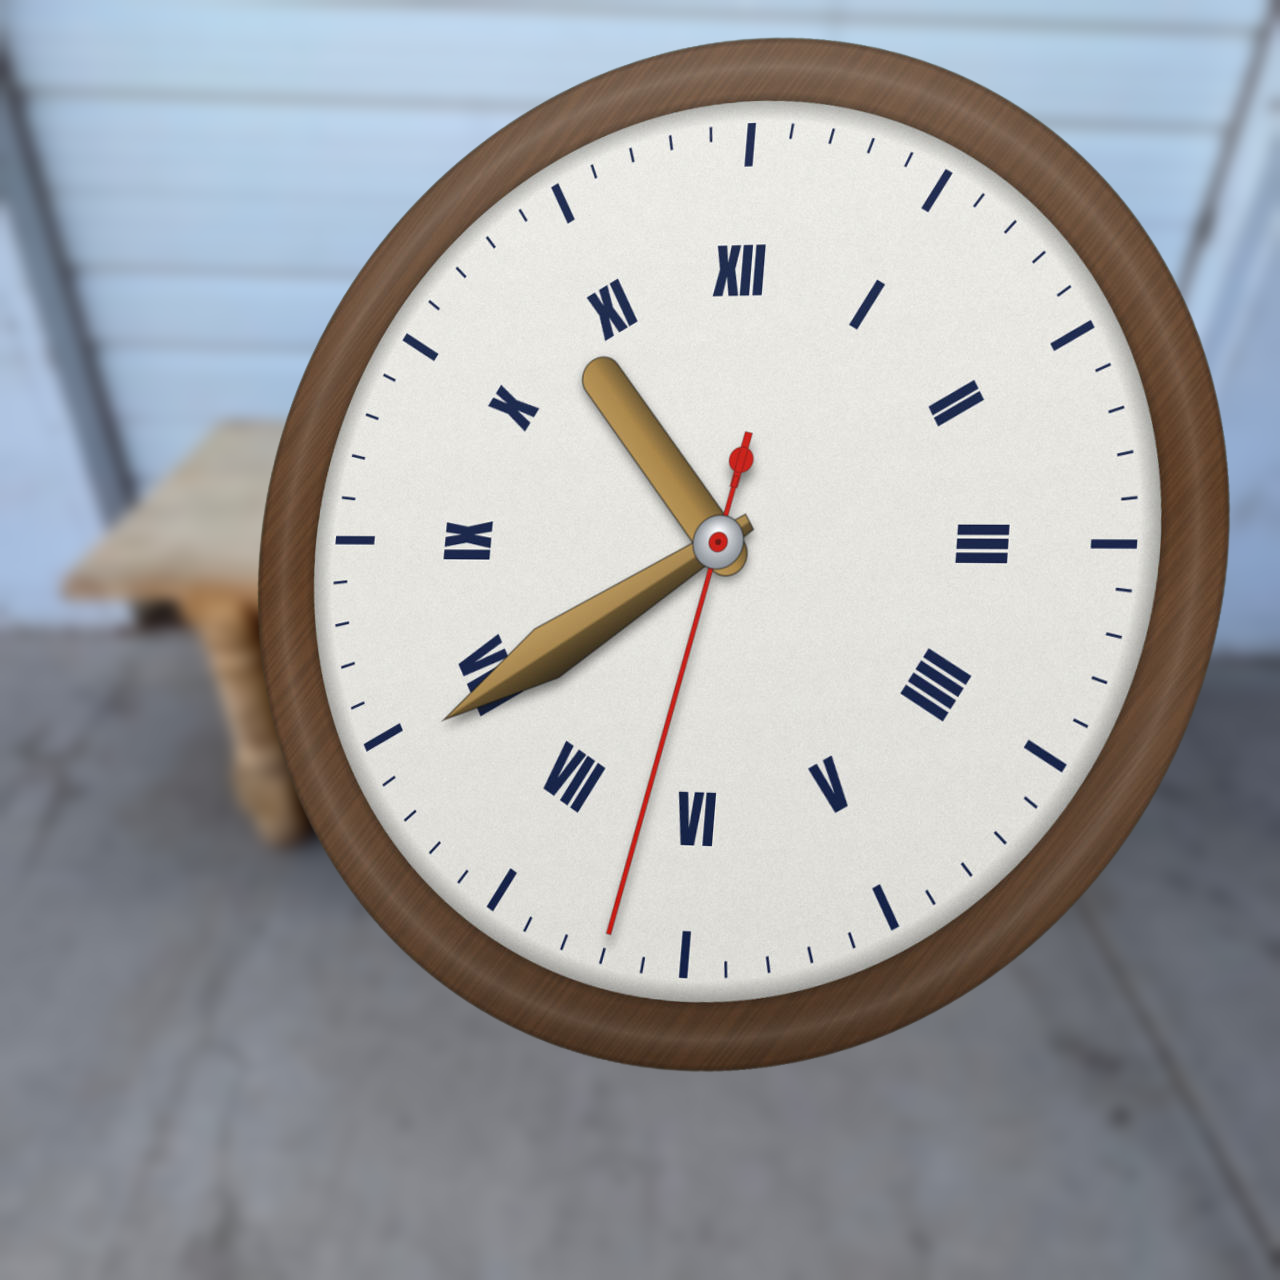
10 h 39 min 32 s
